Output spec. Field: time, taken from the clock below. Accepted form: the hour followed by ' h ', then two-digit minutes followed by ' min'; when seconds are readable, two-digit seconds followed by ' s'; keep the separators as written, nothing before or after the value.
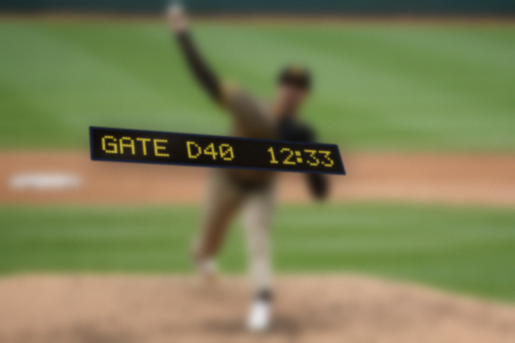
12 h 33 min
